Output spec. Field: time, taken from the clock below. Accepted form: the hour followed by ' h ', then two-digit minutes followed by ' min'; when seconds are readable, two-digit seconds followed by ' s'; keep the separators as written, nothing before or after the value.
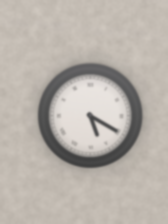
5 h 20 min
